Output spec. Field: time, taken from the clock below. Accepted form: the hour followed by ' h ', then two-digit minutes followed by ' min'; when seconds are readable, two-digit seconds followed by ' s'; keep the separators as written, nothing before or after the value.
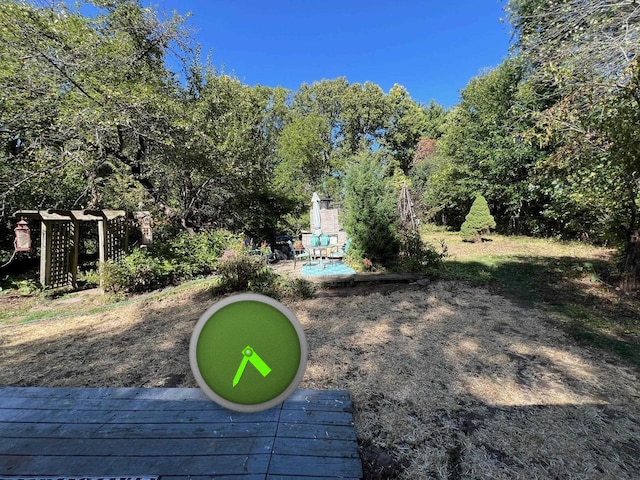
4 h 34 min
